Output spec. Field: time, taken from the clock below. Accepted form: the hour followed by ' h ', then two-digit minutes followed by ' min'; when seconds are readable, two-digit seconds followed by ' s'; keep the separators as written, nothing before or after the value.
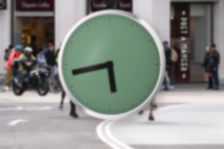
5 h 43 min
